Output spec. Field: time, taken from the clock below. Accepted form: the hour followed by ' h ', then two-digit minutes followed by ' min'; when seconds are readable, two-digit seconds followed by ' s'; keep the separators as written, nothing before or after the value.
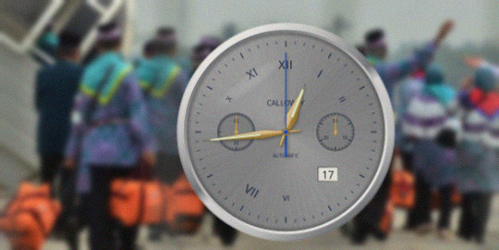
12 h 44 min
